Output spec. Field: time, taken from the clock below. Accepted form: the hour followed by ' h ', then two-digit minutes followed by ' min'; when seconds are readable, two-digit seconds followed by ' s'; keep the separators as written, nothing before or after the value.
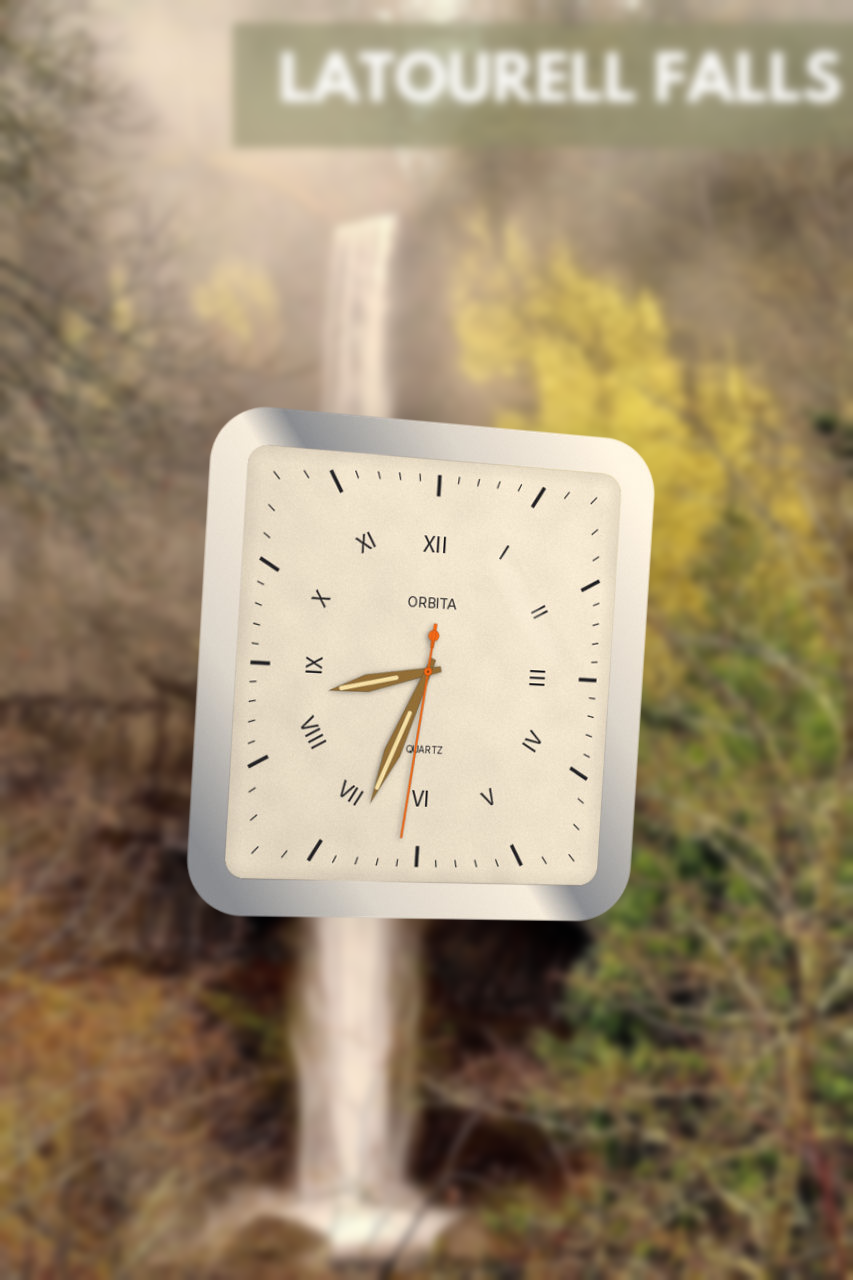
8 h 33 min 31 s
